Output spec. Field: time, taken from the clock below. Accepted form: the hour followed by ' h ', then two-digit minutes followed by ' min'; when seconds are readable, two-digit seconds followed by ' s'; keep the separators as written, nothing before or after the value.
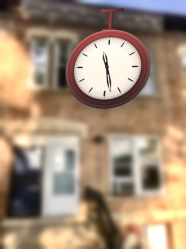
11 h 28 min
